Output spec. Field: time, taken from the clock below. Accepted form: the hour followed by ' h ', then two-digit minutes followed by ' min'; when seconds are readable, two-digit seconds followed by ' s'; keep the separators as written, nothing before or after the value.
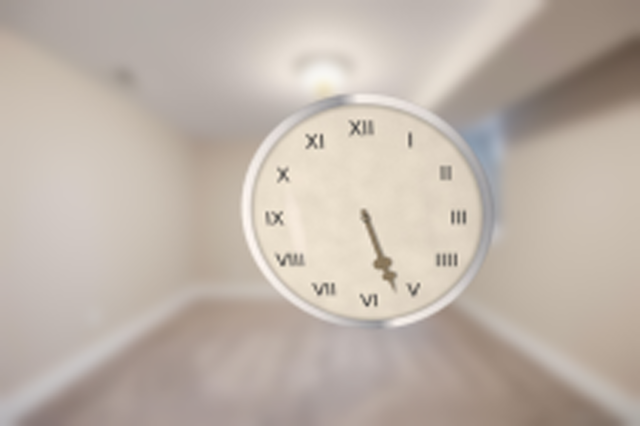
5 h 27 min
